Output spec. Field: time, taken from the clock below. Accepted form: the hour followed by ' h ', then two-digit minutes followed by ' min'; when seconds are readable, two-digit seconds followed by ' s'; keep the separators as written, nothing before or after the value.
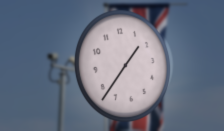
1 h 38 min
